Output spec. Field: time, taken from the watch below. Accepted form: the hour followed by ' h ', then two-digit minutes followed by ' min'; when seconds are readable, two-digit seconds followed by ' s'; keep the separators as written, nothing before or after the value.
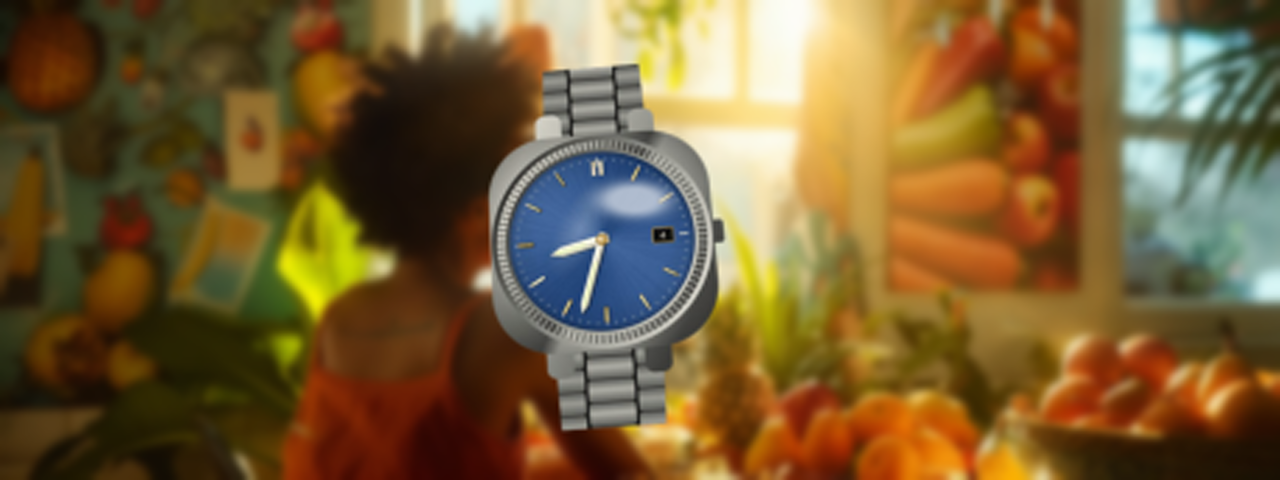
8 h 33 min
